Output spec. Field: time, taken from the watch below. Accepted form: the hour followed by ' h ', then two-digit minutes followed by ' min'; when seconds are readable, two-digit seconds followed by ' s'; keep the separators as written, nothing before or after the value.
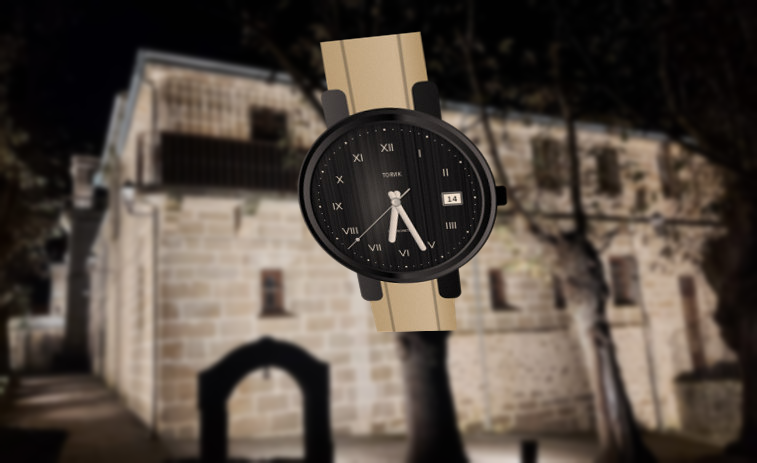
6 h 26 min 38 s
